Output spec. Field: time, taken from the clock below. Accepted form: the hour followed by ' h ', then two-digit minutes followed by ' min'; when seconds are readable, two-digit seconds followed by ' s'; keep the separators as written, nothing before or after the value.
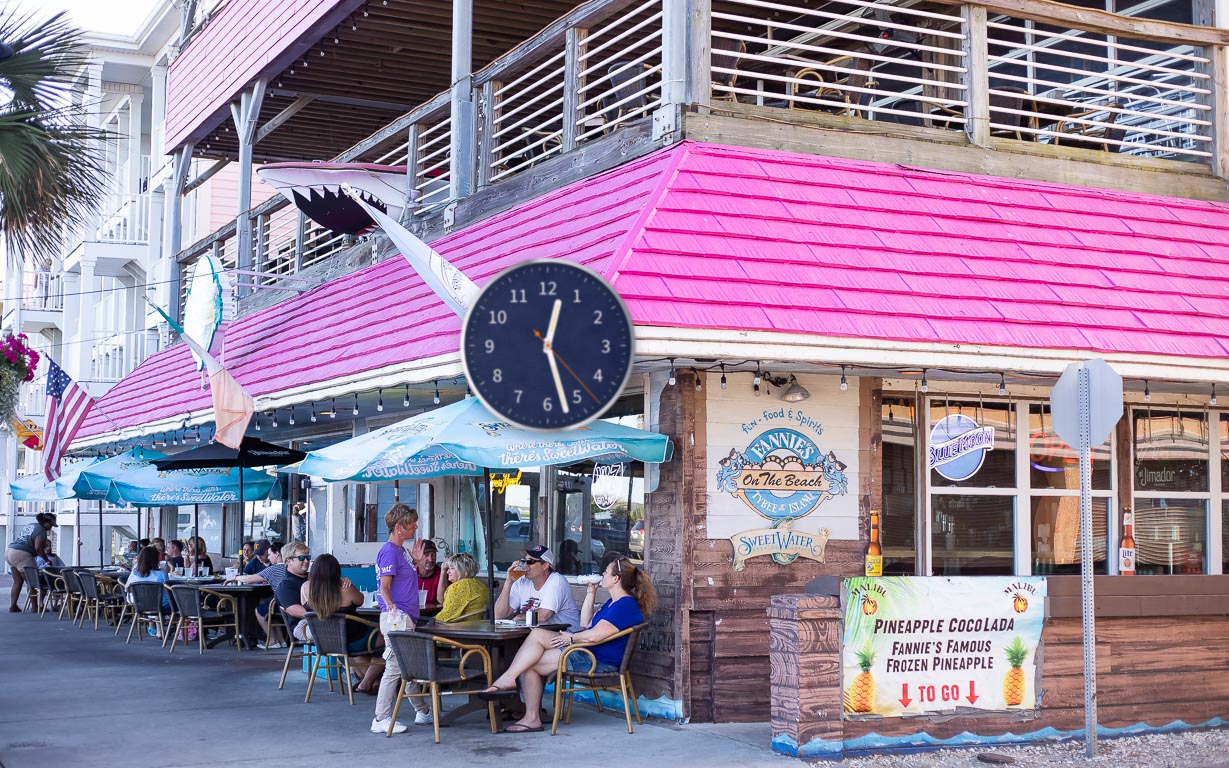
12 h 27 min 23 s
